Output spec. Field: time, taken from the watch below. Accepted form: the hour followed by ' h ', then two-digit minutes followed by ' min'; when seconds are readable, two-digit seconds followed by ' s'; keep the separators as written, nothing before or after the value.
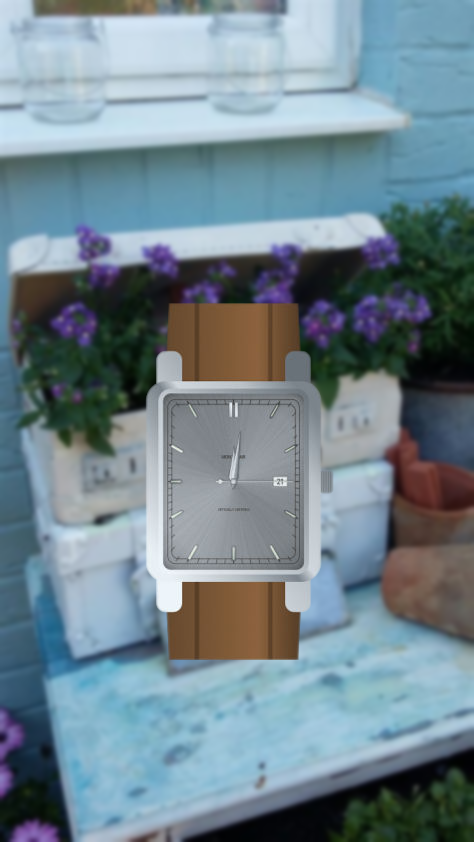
12 h 01 min 15 s
